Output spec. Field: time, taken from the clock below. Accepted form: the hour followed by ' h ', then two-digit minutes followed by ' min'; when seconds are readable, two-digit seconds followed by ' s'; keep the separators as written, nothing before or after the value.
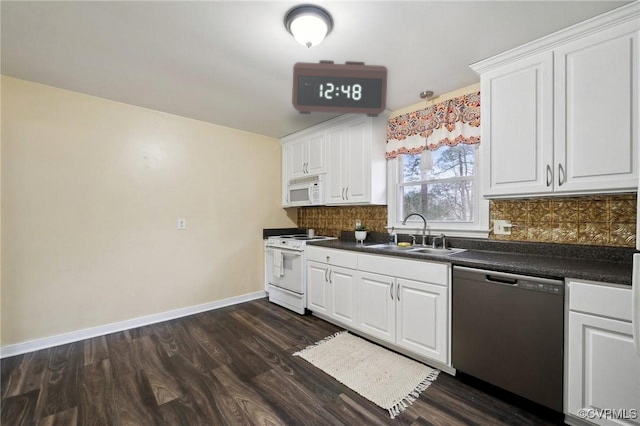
12 h 48 min
